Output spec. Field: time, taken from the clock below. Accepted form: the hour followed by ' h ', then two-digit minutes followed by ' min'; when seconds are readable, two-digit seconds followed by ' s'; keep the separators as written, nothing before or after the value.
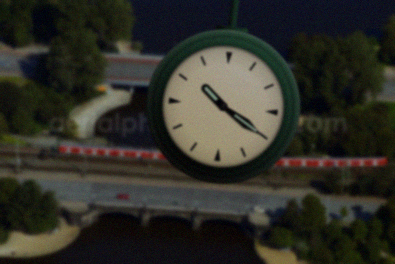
10 h 20 min
